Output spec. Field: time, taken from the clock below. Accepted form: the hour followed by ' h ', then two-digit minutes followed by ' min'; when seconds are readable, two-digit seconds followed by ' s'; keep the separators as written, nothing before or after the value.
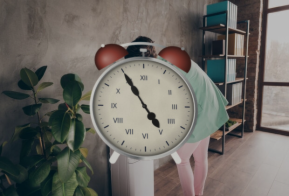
4 h 55 min
